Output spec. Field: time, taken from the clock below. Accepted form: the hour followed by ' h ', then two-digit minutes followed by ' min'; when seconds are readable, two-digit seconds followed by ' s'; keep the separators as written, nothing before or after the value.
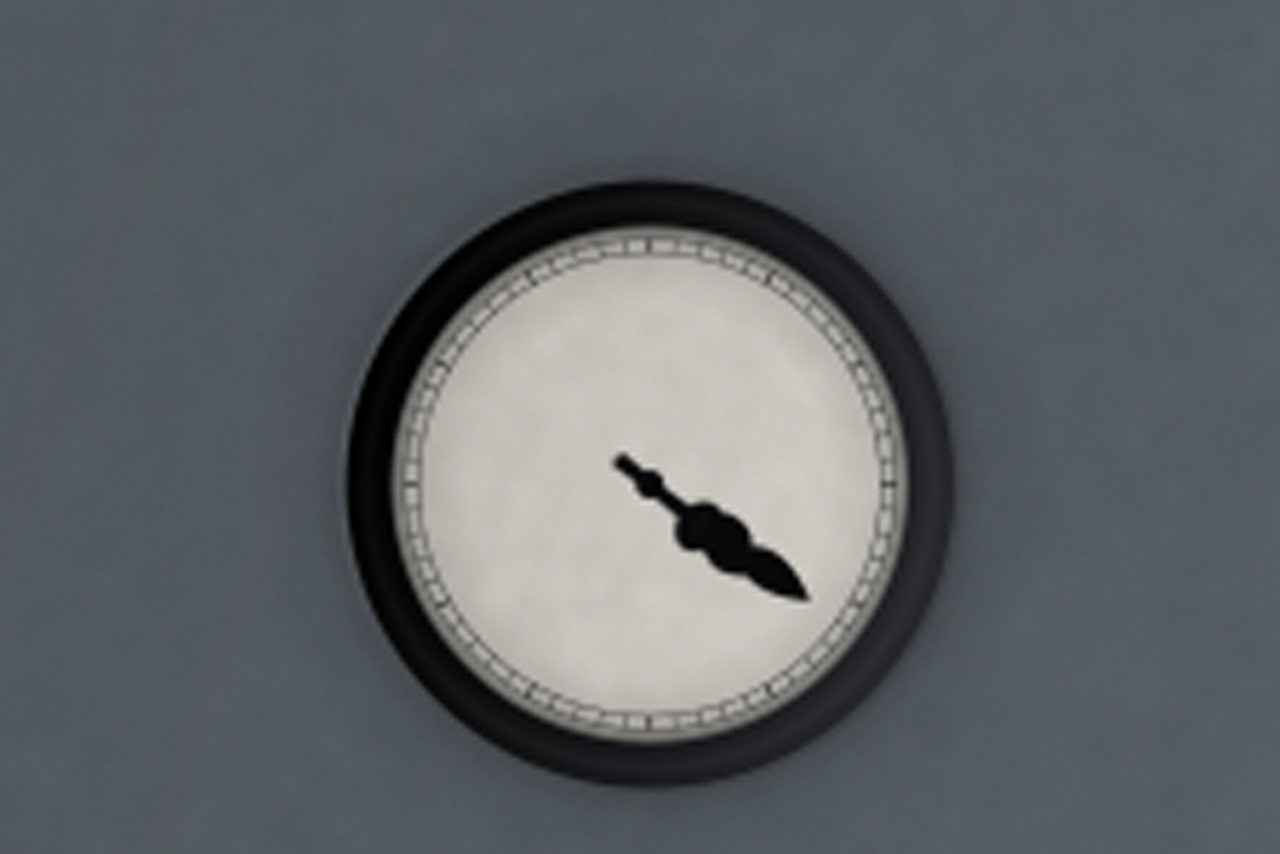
4 h 21 min
